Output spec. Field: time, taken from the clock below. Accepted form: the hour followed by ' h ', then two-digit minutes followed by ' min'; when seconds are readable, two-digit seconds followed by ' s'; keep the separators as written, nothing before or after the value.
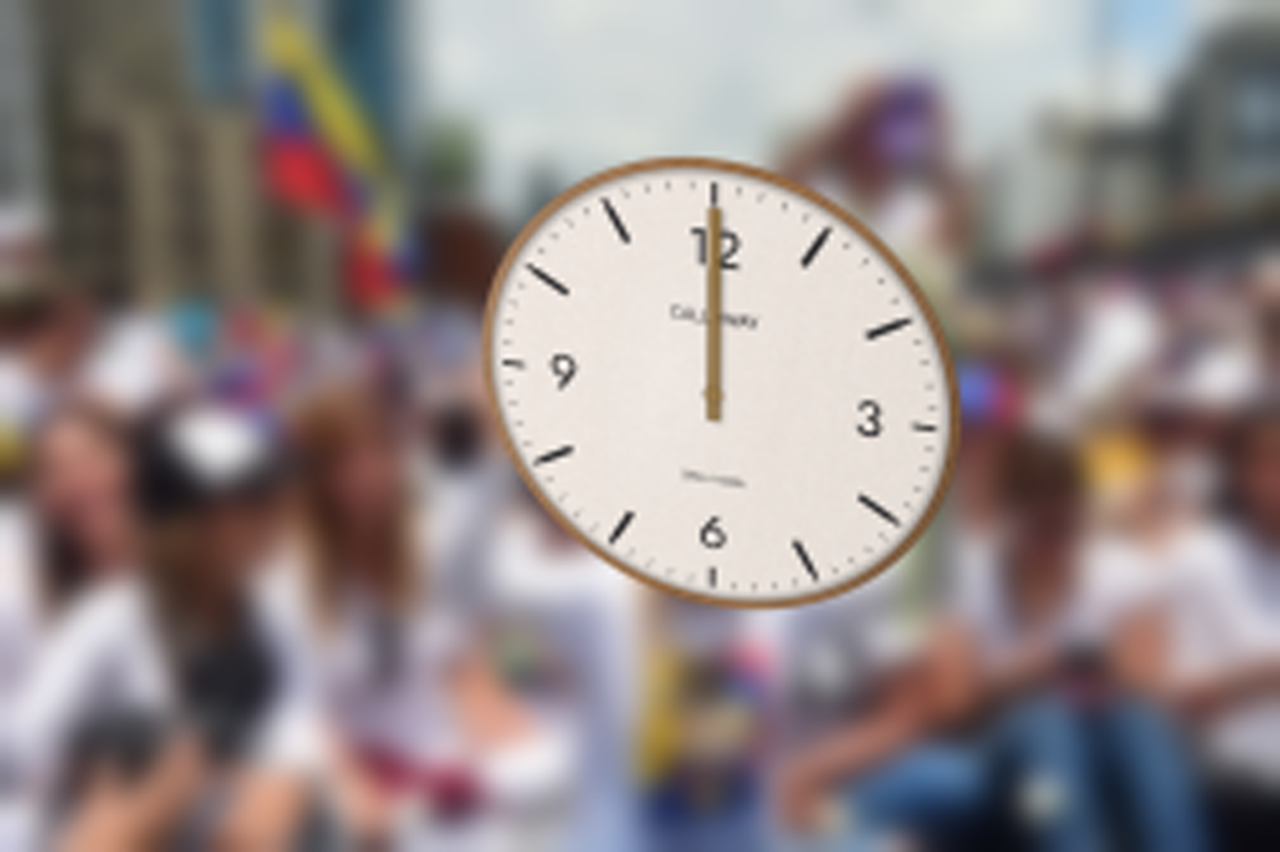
12 h 00 min
